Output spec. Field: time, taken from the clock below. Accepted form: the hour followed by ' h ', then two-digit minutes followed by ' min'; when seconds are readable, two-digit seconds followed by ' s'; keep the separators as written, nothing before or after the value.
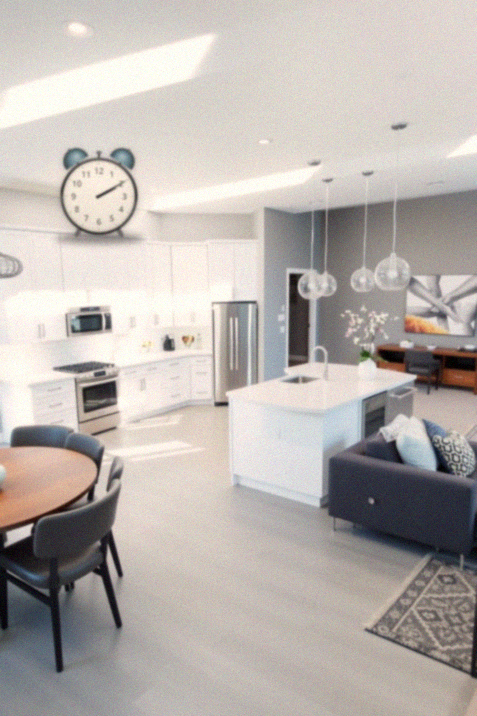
2 h 10 min
